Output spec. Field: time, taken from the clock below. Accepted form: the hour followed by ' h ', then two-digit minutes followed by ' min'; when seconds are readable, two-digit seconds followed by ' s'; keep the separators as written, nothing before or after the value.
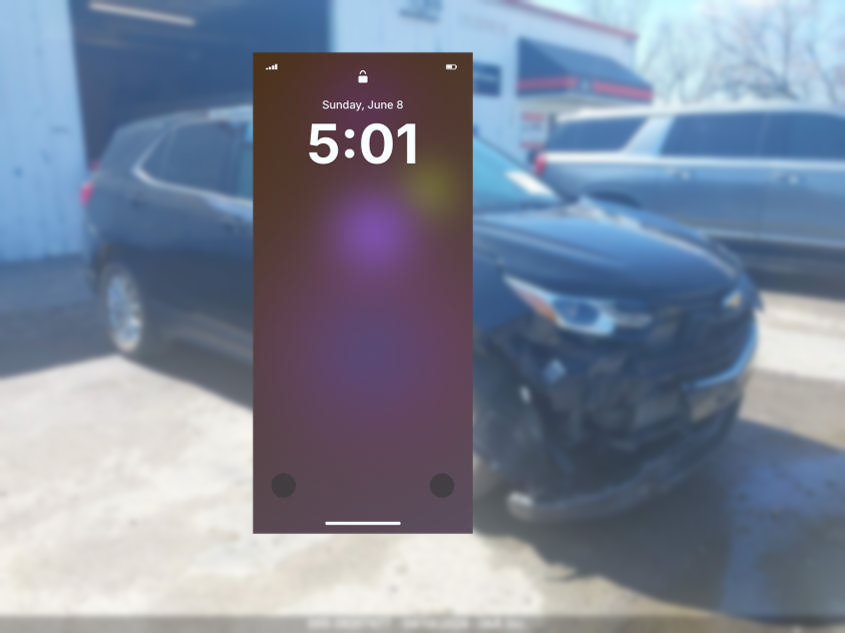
5 h 01 min
